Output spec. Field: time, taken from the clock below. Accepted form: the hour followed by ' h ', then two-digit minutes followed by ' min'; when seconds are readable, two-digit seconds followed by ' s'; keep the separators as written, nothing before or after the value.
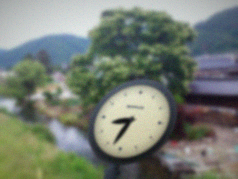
8 h 33 min
